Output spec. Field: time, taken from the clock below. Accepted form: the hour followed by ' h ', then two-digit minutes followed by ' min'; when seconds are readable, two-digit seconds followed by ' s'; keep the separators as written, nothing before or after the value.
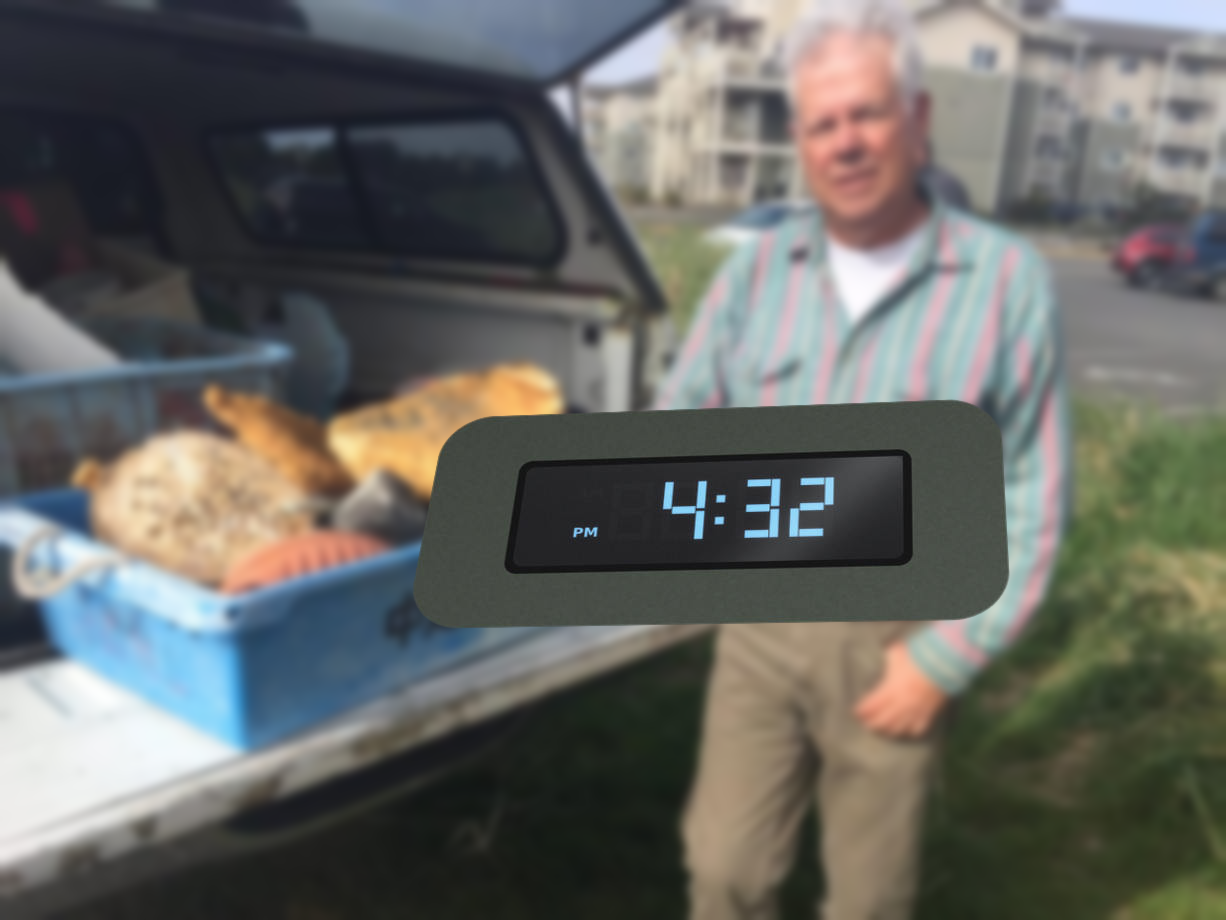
4 h 32 min
